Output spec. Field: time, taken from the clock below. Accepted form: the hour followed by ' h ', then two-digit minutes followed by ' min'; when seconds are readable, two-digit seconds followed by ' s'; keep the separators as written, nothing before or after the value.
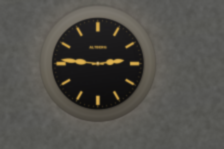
2 h 46 min
